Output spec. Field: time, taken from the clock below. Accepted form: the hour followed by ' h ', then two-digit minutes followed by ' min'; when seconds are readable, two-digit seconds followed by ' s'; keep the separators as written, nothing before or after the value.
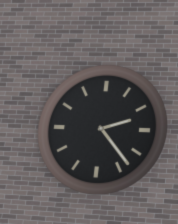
2 h 23 min
